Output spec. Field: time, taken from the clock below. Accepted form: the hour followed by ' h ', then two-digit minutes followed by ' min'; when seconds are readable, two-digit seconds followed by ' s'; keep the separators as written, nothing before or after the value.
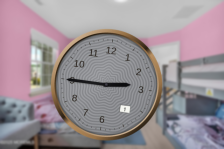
2 h 45 min
